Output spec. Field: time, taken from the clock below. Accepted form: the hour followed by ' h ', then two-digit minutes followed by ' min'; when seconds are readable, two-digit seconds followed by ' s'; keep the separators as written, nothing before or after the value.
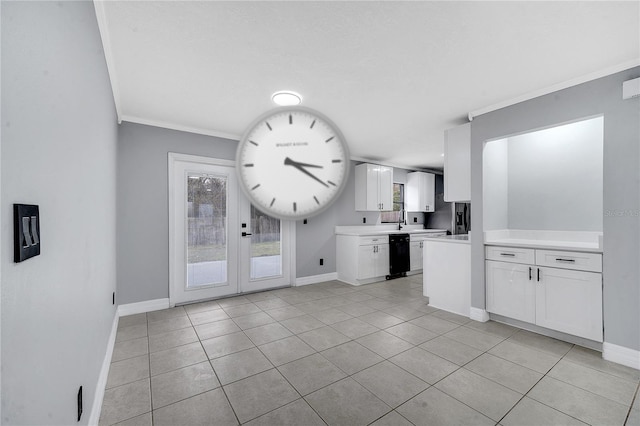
3 h 21 min
